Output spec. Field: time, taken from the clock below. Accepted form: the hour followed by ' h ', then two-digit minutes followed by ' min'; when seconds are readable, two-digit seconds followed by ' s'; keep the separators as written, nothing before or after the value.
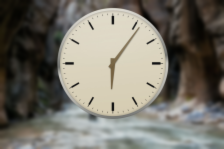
6 h 06 min
